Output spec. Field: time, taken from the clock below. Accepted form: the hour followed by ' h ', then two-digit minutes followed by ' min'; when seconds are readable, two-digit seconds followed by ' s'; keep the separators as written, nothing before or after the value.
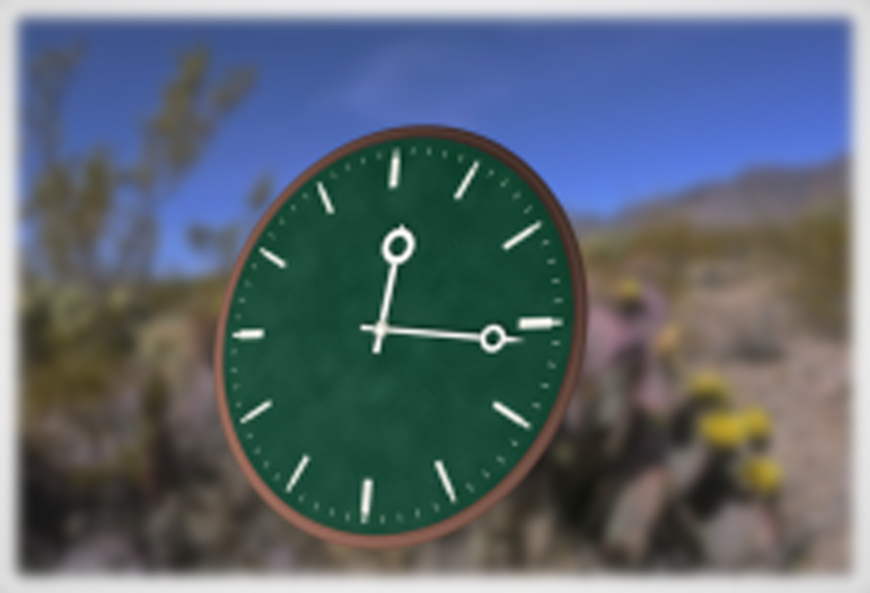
12 h 16 min
